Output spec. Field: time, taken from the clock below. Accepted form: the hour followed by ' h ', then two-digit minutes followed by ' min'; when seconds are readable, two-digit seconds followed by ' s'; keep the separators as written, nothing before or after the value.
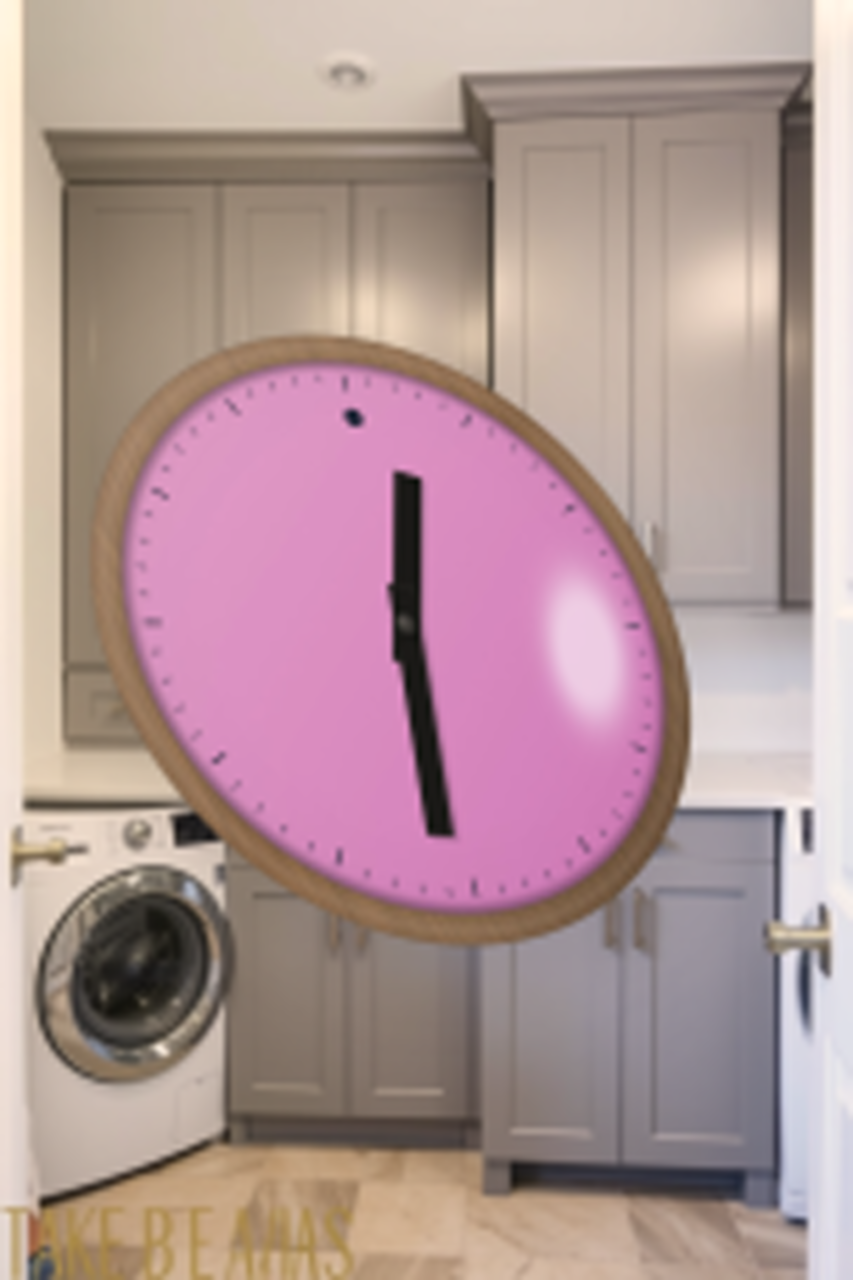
12 h 31 min
